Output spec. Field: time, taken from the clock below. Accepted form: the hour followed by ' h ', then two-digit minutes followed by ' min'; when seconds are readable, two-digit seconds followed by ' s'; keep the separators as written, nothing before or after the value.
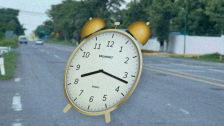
8 h 17 min
